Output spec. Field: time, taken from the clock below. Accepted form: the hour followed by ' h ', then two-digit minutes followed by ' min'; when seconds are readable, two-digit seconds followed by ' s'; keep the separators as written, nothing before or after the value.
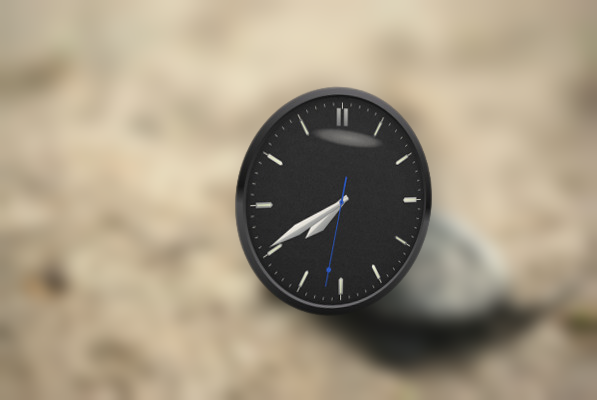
7 h 40 min 32 s
